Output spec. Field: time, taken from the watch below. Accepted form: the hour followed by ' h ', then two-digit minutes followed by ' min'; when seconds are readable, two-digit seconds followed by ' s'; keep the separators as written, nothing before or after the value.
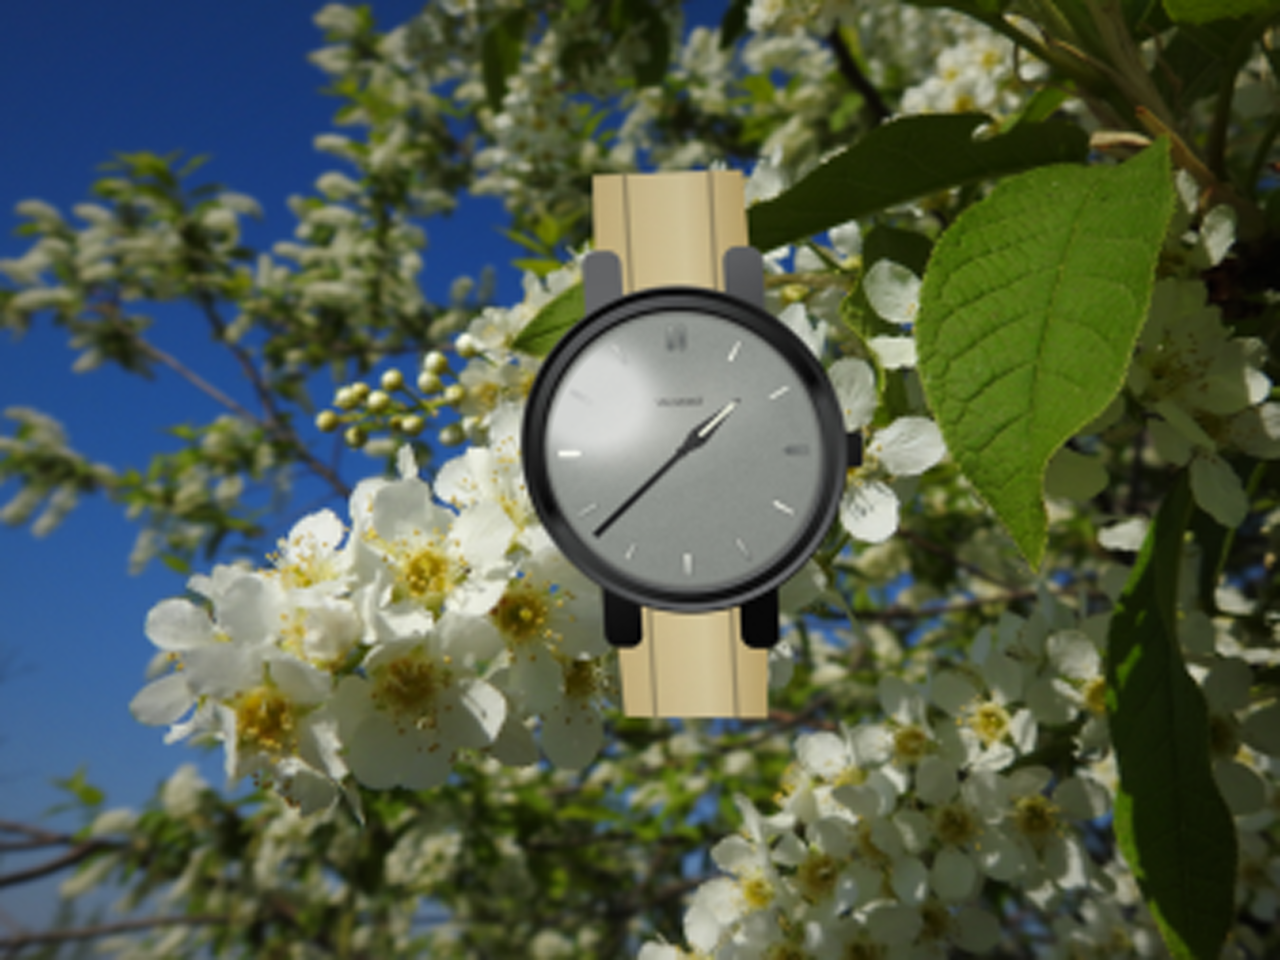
1 h 38 min
